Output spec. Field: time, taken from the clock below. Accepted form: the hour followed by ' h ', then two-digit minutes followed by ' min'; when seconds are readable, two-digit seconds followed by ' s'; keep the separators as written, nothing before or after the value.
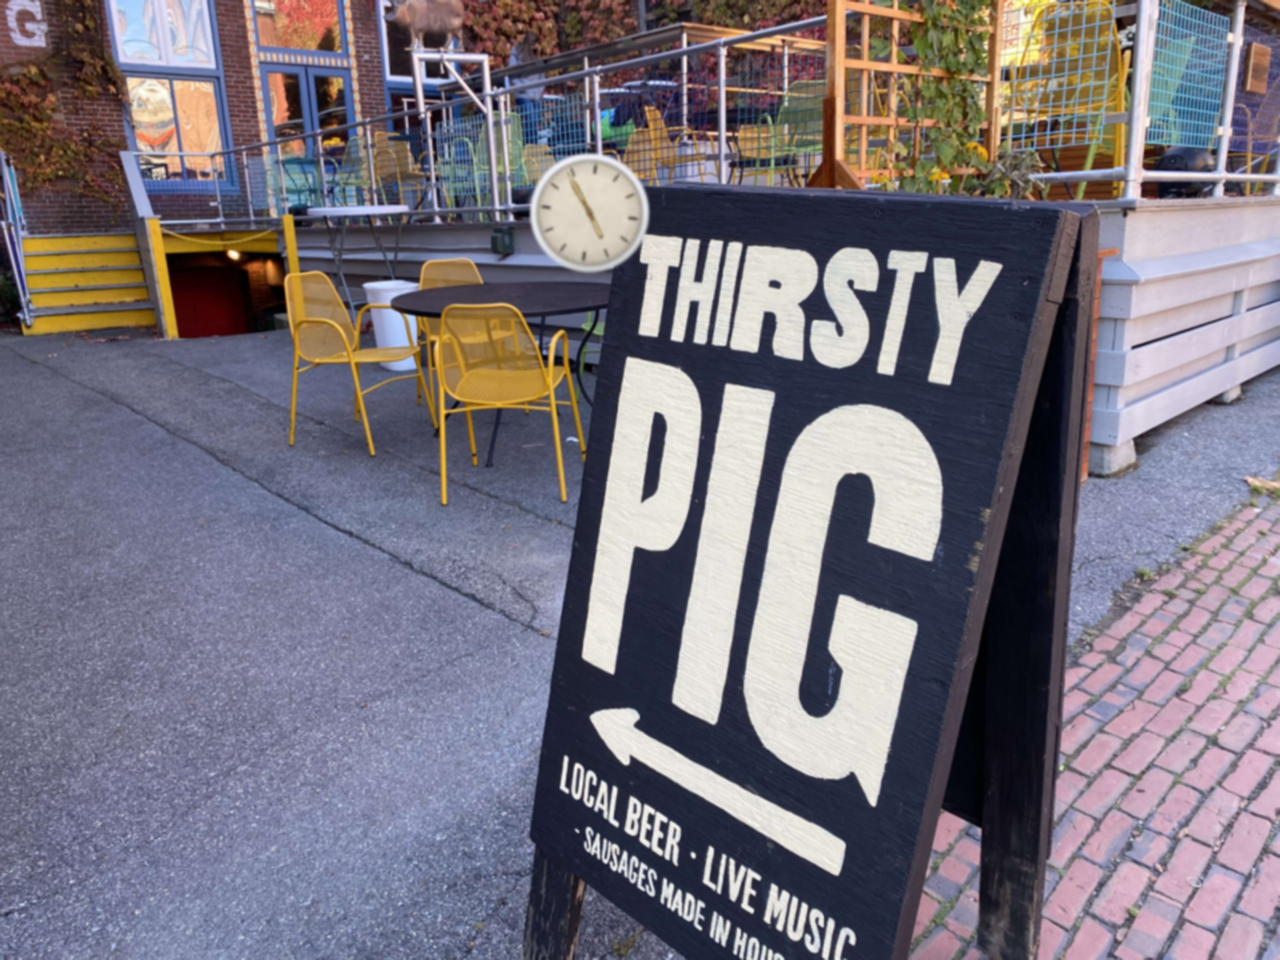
4 h 54 min
